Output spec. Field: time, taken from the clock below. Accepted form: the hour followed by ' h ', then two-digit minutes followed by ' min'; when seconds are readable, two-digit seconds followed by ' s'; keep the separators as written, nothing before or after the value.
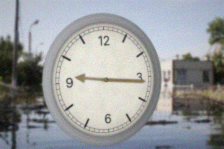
9 h 16 min
